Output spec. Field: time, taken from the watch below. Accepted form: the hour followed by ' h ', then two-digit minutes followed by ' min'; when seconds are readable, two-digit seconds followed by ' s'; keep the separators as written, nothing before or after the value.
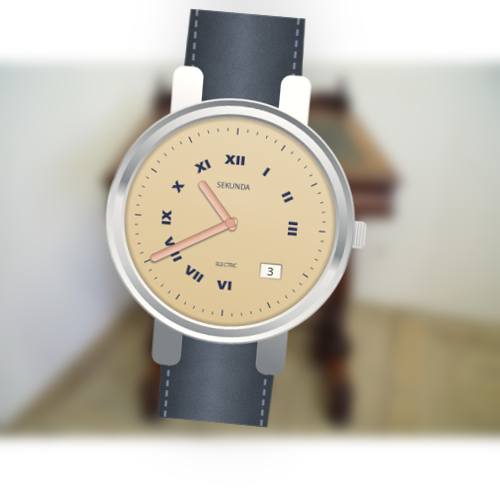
10 h 40 min
